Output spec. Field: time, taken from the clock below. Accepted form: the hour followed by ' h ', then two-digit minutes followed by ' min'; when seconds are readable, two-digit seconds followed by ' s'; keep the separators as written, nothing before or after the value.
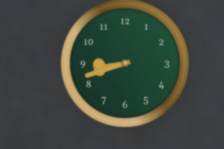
8 h 42 min
